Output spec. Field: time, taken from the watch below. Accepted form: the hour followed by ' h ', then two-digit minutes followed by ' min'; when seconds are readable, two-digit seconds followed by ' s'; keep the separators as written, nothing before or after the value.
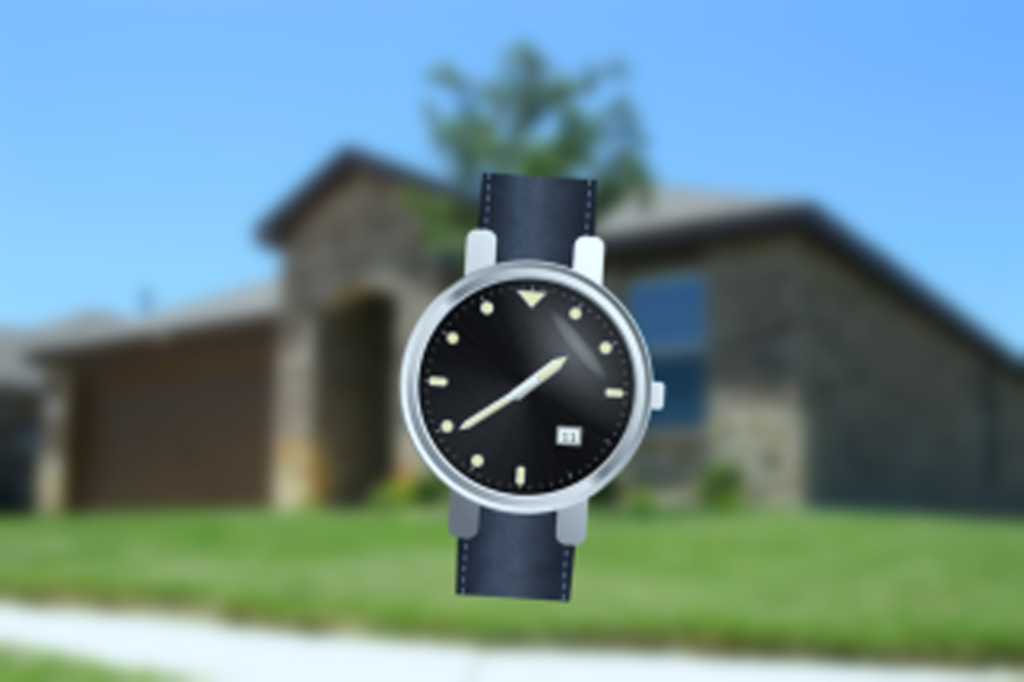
1 h 39 min
